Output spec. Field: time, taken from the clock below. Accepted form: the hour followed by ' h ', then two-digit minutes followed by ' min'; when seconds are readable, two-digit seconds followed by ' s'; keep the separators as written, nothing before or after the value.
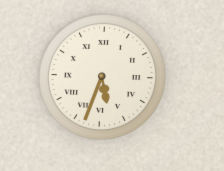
5 h 33 min
